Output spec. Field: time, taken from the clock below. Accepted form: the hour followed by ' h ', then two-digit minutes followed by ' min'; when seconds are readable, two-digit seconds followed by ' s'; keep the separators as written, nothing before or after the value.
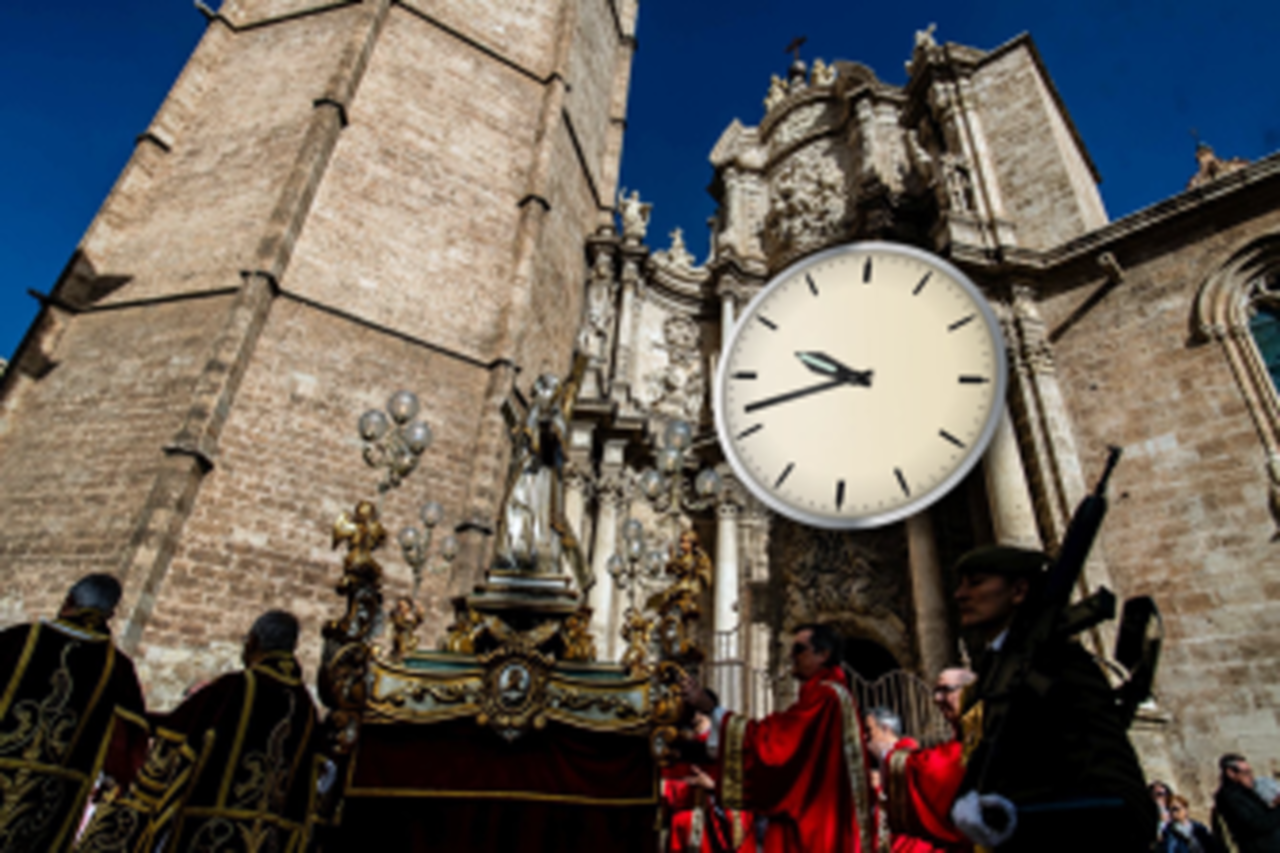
9 h 42 min
